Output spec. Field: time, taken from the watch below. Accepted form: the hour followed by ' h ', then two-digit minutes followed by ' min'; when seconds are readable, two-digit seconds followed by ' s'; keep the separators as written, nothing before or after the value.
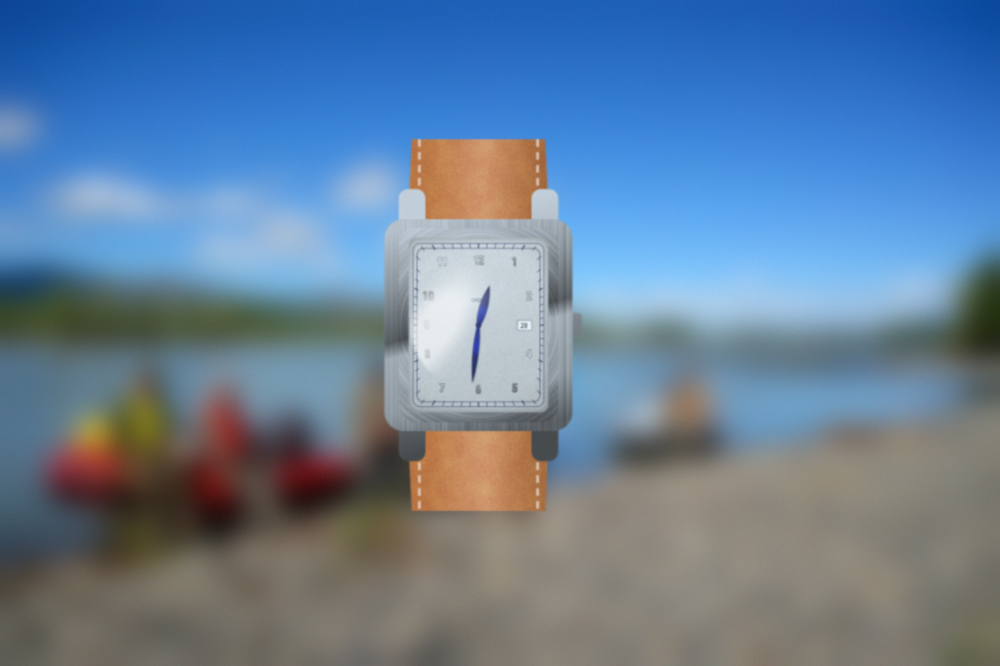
12 h 31 min
